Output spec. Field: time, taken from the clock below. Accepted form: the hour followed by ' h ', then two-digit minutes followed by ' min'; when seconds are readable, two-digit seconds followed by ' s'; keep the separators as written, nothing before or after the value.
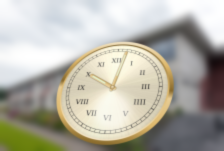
10 h 02 min
